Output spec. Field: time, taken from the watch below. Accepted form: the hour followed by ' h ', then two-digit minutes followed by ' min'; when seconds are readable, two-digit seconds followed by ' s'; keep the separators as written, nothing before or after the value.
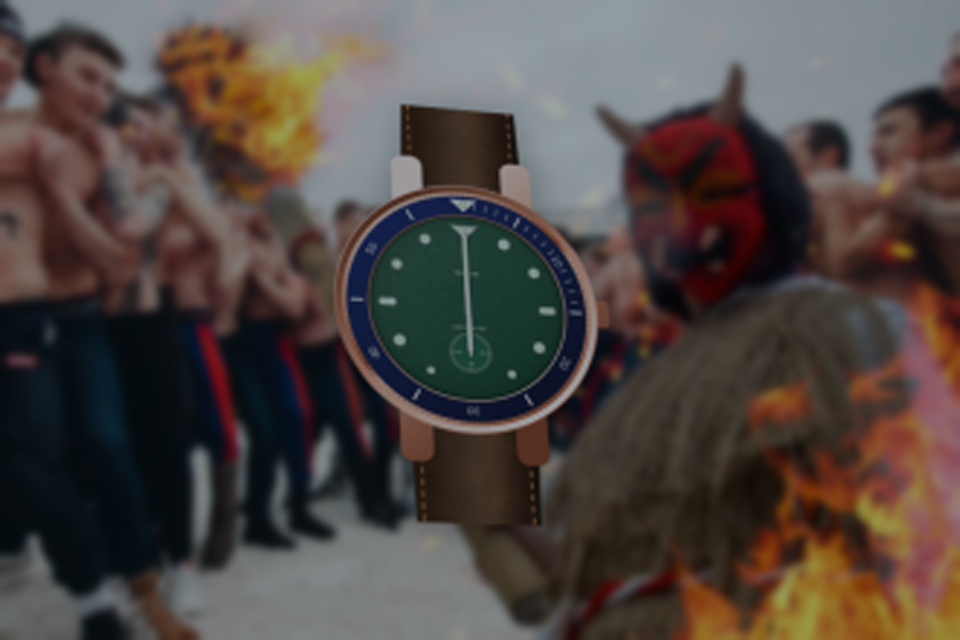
6 h 00 min
